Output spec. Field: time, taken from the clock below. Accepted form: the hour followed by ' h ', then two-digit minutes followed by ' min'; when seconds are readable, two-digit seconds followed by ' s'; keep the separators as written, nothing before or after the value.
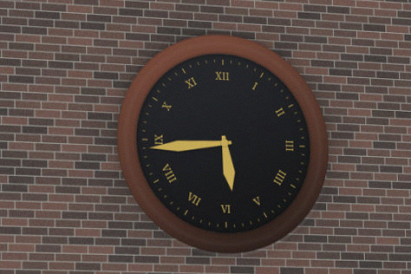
5 h 44 min
